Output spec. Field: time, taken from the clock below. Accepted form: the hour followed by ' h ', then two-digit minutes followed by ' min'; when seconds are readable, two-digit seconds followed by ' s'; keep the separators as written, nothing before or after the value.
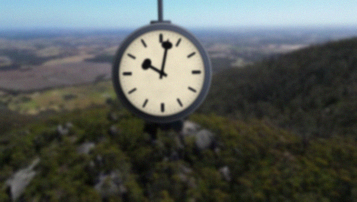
10 h 02 min
